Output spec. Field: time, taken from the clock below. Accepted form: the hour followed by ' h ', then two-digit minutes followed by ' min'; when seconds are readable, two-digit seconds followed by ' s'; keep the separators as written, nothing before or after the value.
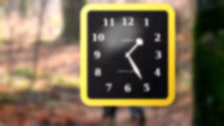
1 h 25 min
